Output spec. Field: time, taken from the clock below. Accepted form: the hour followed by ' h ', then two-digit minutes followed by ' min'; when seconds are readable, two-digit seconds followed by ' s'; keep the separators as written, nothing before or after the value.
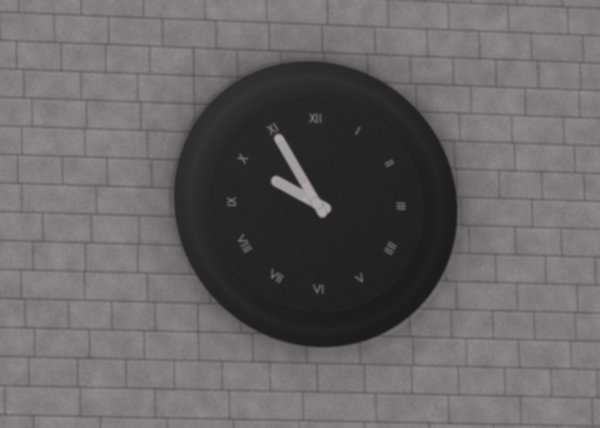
9 h 55 min
